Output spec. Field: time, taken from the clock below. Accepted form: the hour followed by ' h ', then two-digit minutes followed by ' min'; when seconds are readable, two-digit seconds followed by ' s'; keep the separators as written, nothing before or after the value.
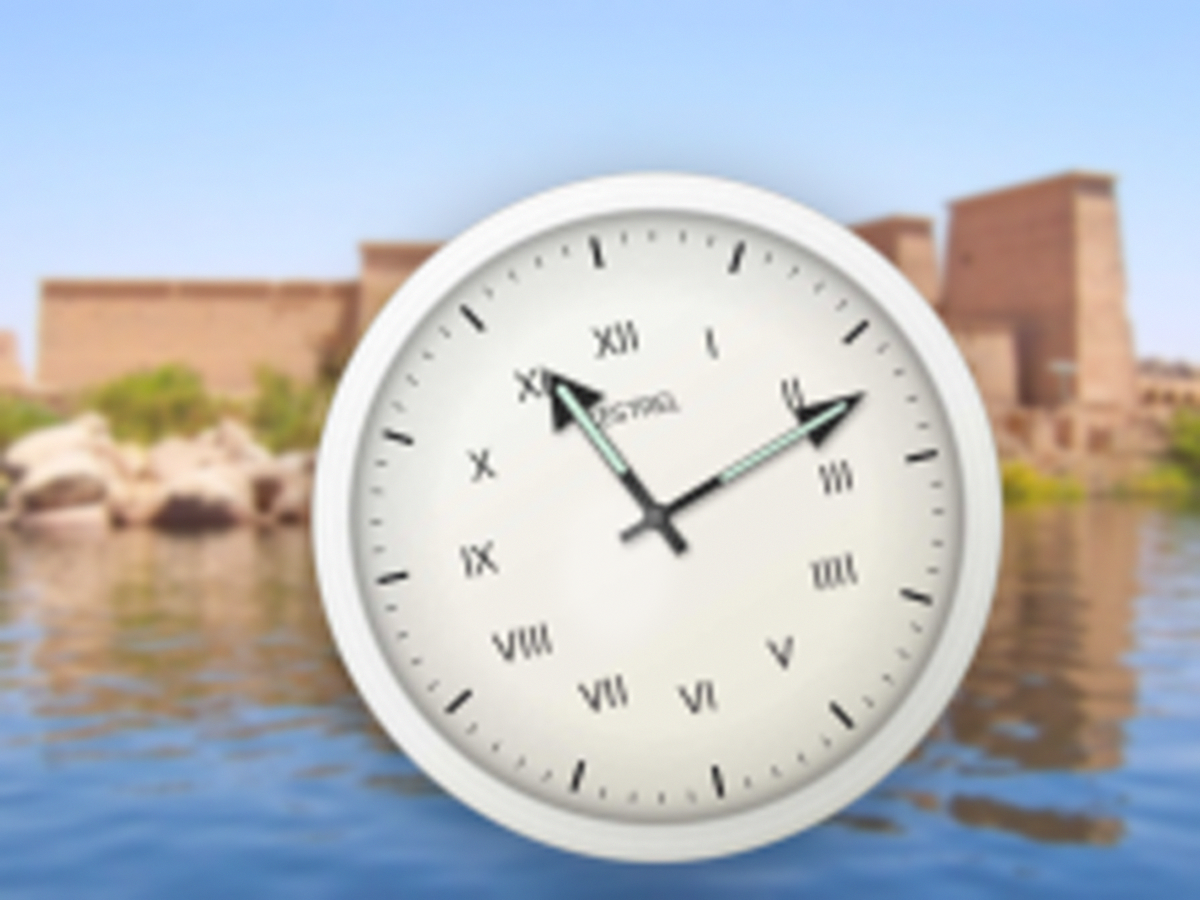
11 h 12 min
